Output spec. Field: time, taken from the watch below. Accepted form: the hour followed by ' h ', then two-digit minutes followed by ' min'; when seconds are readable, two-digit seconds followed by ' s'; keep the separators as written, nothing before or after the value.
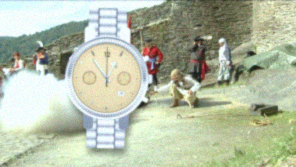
12 h 54 min
